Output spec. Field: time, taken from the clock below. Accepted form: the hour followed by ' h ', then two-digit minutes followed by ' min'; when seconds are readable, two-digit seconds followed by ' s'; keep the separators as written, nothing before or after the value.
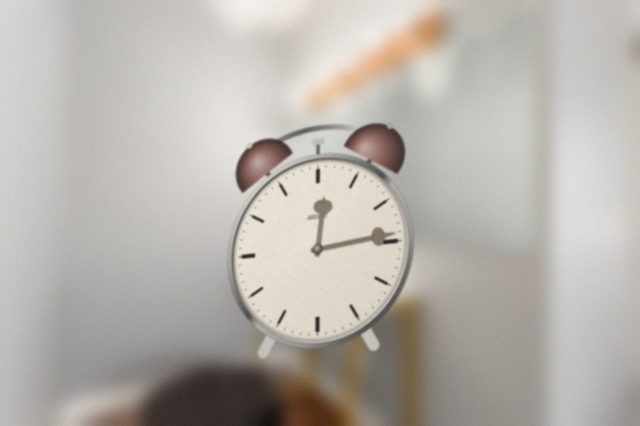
12 h 14 min
